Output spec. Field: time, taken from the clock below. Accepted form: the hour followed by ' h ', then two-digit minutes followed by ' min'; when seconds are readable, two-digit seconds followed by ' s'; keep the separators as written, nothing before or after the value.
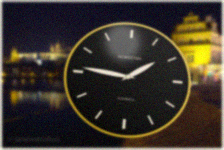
1 h 46 min
